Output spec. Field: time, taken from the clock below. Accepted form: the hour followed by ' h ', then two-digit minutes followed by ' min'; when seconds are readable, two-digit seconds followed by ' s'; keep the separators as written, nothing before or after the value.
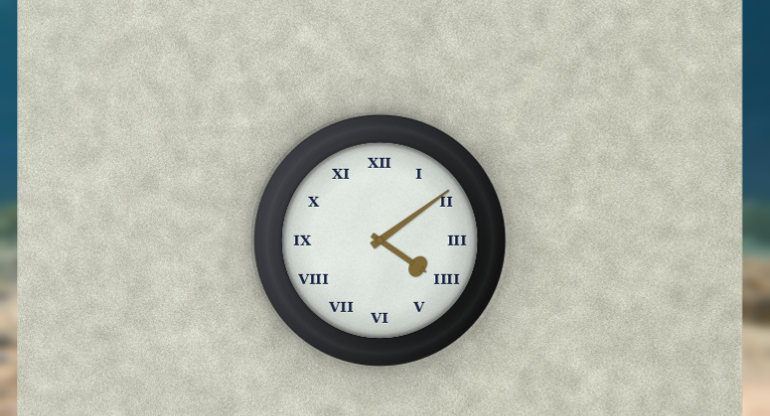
4 h 09 min
